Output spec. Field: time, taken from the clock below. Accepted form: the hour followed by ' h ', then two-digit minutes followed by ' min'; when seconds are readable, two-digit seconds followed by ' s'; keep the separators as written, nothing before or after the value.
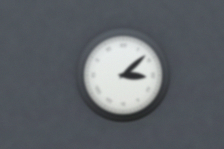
3 h 08 min
